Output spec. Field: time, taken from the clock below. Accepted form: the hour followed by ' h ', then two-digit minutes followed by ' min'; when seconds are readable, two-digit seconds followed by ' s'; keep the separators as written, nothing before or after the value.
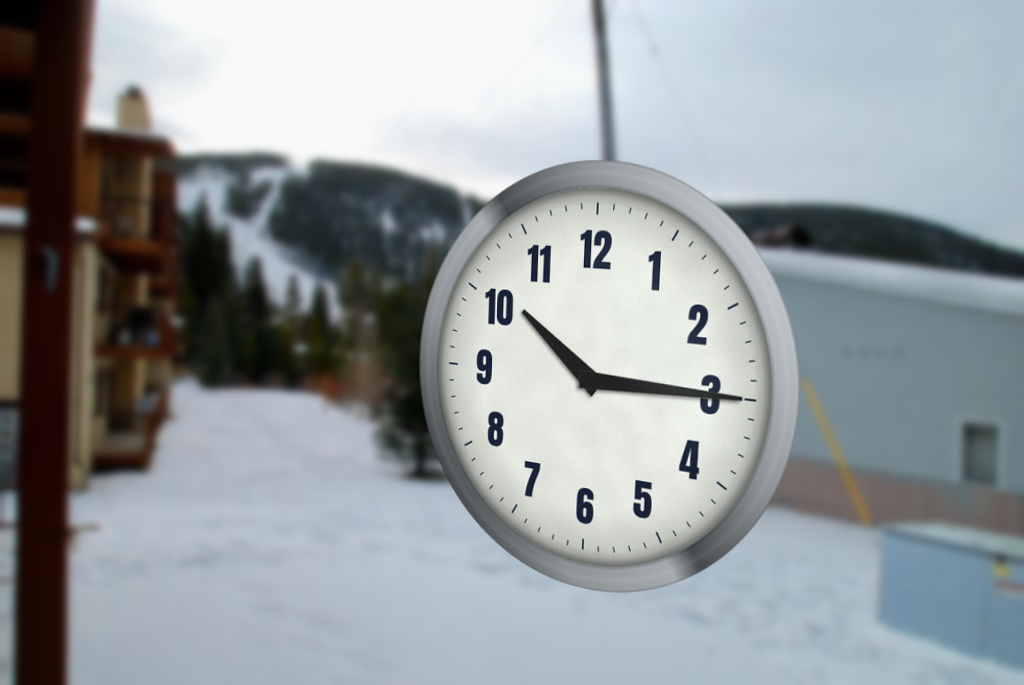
10 h 15 min
